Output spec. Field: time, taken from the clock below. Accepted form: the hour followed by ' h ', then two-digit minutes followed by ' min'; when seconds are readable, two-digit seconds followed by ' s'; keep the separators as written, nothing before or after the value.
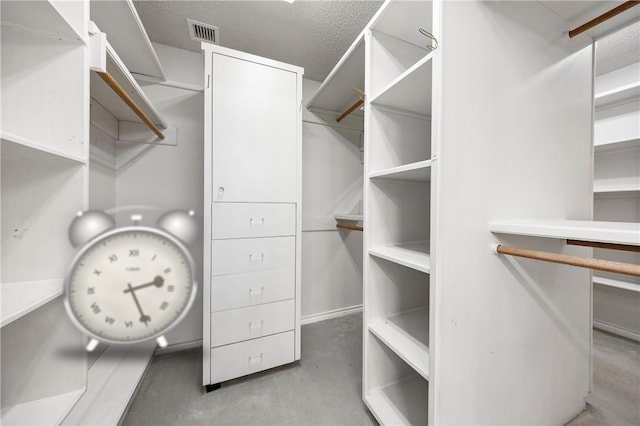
2 h 26 min
